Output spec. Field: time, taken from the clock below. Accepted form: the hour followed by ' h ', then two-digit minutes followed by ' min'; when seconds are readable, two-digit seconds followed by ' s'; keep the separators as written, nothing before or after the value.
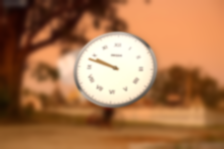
9 h 48 min
